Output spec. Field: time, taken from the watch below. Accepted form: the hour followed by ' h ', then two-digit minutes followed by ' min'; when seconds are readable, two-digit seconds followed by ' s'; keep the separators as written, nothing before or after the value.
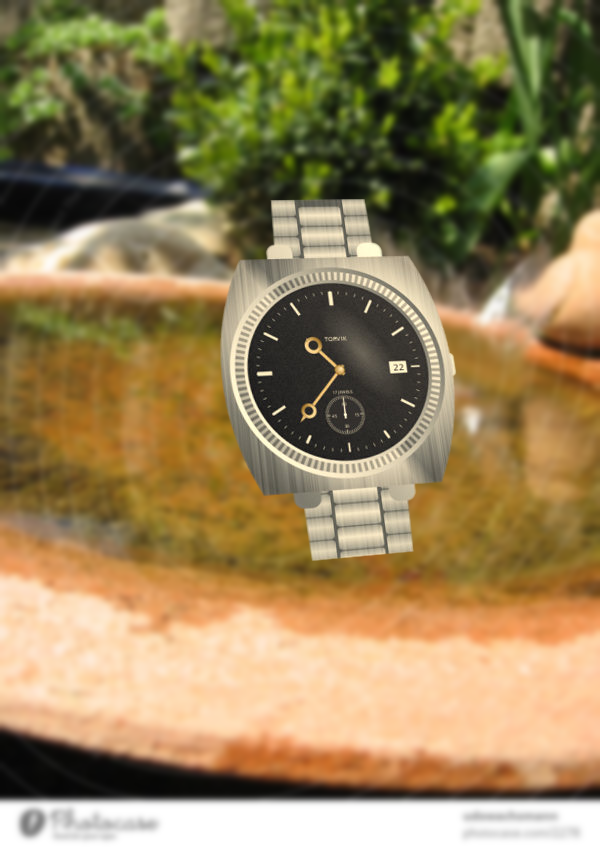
10 h 37 min
